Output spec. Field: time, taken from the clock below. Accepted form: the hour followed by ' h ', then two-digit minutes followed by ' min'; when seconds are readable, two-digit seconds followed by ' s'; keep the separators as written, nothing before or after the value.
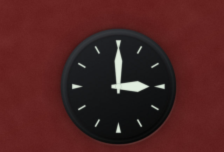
3 h 00 min
